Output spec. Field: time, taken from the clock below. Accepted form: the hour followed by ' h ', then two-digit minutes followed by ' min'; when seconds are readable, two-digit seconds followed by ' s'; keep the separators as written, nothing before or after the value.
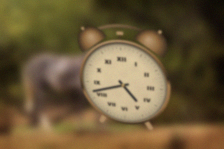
4 h 42 min
